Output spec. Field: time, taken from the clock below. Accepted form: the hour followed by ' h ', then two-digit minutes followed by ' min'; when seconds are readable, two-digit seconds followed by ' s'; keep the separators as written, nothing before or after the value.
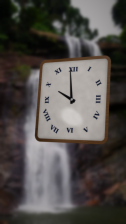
9 h 59 min
